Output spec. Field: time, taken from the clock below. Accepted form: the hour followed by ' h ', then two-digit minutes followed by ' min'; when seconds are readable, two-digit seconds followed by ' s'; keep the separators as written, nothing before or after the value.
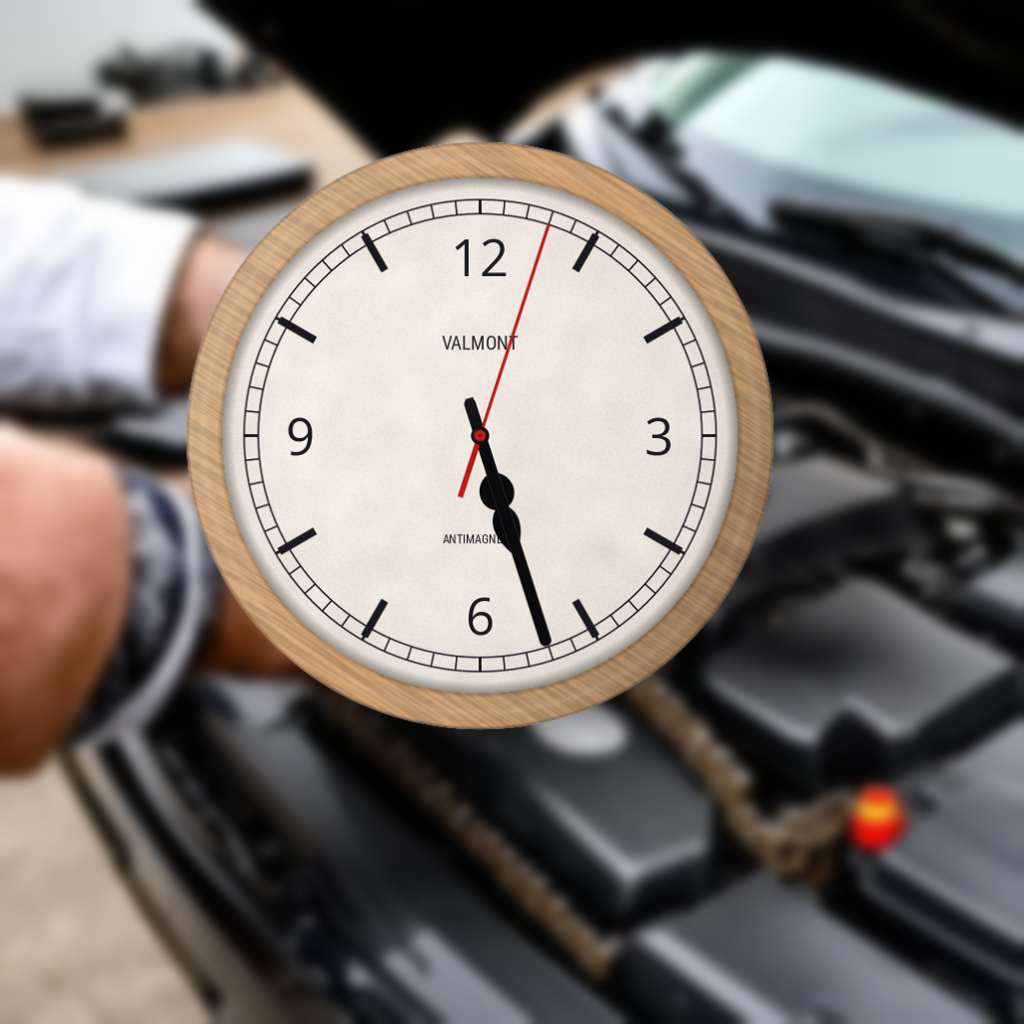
5 h 27 min 03 s
